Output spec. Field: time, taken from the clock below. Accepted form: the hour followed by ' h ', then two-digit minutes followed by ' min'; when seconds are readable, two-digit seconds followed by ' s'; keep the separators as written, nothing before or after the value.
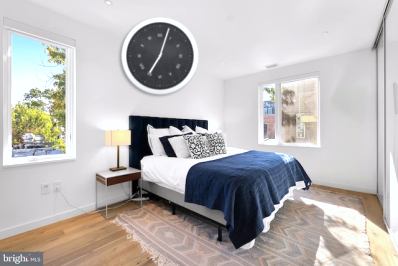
7 h 03 min
